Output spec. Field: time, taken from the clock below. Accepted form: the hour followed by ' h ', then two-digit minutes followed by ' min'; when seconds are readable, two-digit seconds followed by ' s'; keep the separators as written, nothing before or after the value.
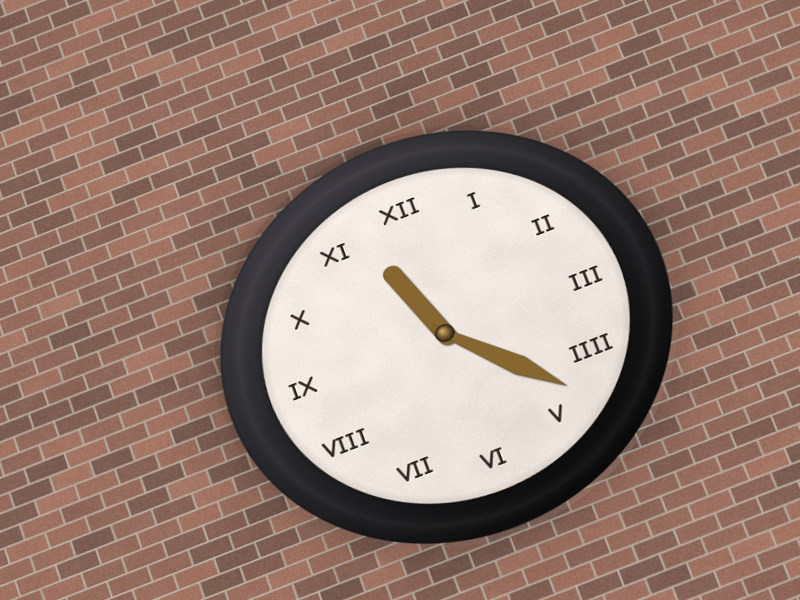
11 h 23 min
